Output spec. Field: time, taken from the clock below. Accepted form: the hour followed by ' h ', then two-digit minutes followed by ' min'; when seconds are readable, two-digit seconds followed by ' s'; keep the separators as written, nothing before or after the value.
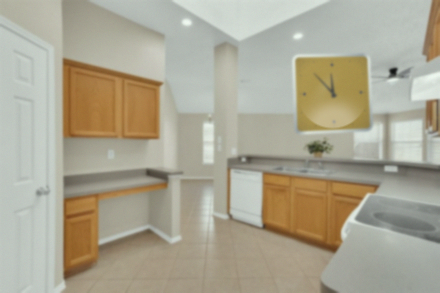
11 h 53 min
